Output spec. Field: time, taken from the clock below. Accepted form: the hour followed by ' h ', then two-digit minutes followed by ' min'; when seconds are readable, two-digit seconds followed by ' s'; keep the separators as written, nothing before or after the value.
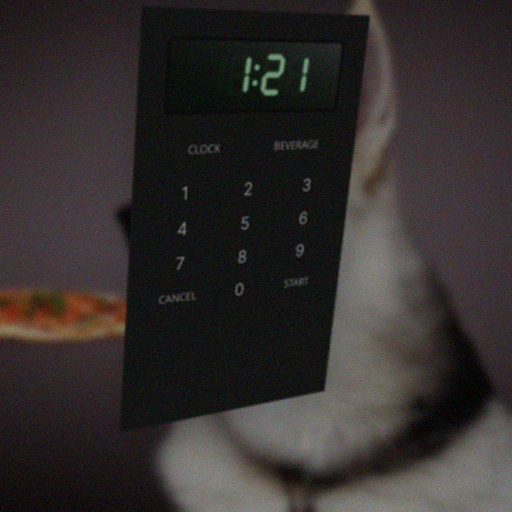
1 h 21 min
